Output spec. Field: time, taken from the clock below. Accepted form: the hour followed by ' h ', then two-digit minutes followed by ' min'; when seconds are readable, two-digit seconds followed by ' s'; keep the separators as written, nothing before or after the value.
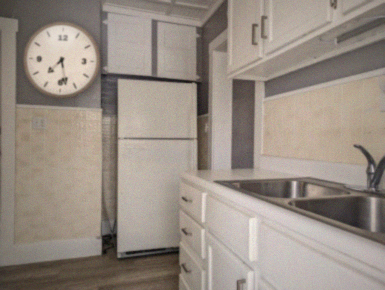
7 h 28 min
